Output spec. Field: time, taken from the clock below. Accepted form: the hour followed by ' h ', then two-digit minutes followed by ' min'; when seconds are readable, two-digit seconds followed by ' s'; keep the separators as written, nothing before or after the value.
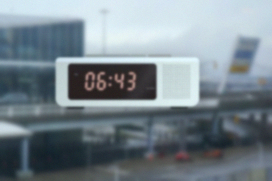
6 h 43 min
